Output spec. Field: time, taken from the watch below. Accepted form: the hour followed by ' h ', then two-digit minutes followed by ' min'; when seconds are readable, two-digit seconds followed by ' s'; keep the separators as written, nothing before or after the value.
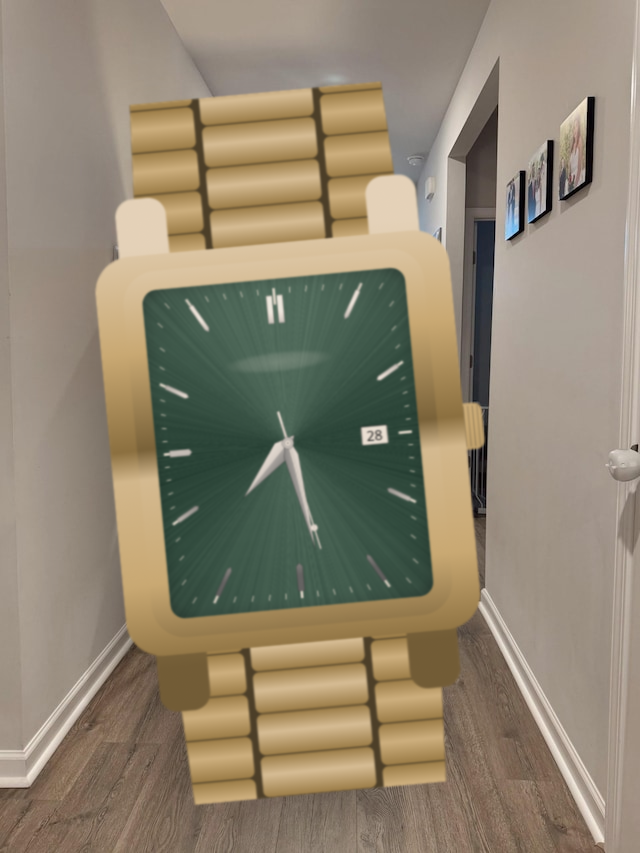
7 h 28 min 28 s
